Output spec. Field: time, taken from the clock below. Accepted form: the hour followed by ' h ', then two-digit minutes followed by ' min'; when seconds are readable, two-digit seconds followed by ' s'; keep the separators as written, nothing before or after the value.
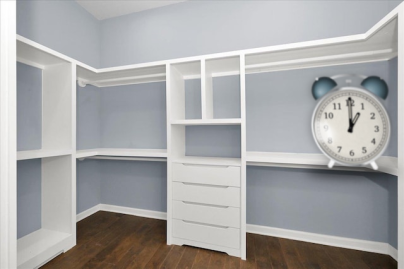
1 h 00 min
